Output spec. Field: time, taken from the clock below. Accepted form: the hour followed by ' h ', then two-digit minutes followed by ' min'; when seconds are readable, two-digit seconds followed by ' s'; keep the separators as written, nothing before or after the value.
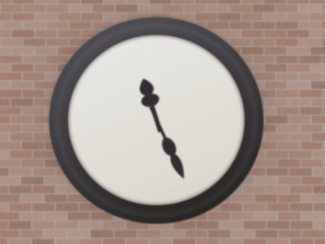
11 h 26 min
